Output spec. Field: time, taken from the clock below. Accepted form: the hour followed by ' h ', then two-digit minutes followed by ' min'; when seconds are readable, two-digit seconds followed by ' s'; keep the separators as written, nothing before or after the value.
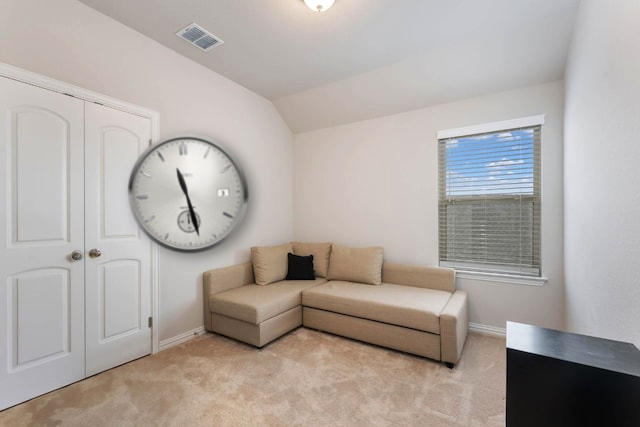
11 h 28 min
